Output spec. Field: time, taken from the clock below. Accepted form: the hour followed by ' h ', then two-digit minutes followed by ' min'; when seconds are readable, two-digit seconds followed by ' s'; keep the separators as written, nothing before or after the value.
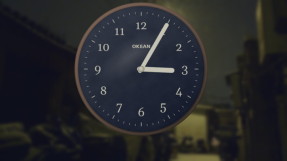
3 h 05 min
